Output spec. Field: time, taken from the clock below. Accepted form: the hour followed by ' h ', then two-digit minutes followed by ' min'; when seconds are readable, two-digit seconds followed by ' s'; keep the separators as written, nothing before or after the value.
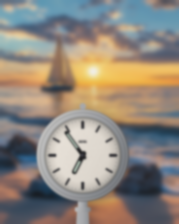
6 h 54 min
